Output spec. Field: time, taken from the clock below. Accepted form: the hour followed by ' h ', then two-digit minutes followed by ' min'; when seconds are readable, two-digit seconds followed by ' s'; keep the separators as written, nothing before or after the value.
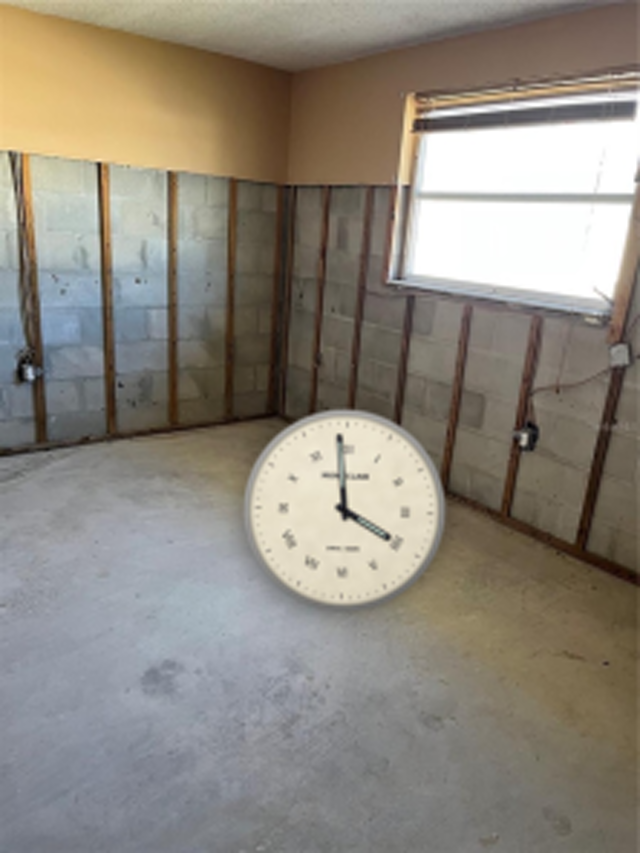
3 h 59 min
